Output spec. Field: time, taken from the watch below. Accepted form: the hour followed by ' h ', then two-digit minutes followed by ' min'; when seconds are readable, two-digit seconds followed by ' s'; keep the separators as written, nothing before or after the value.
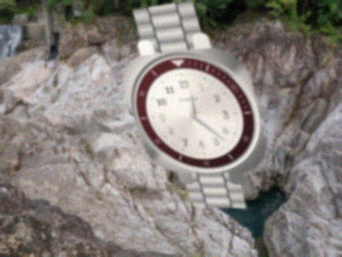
12 h 23 min
